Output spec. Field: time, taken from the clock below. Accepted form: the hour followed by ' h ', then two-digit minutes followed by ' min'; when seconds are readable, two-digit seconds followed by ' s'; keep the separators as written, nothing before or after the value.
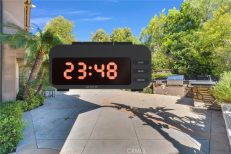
23 h 48 min
